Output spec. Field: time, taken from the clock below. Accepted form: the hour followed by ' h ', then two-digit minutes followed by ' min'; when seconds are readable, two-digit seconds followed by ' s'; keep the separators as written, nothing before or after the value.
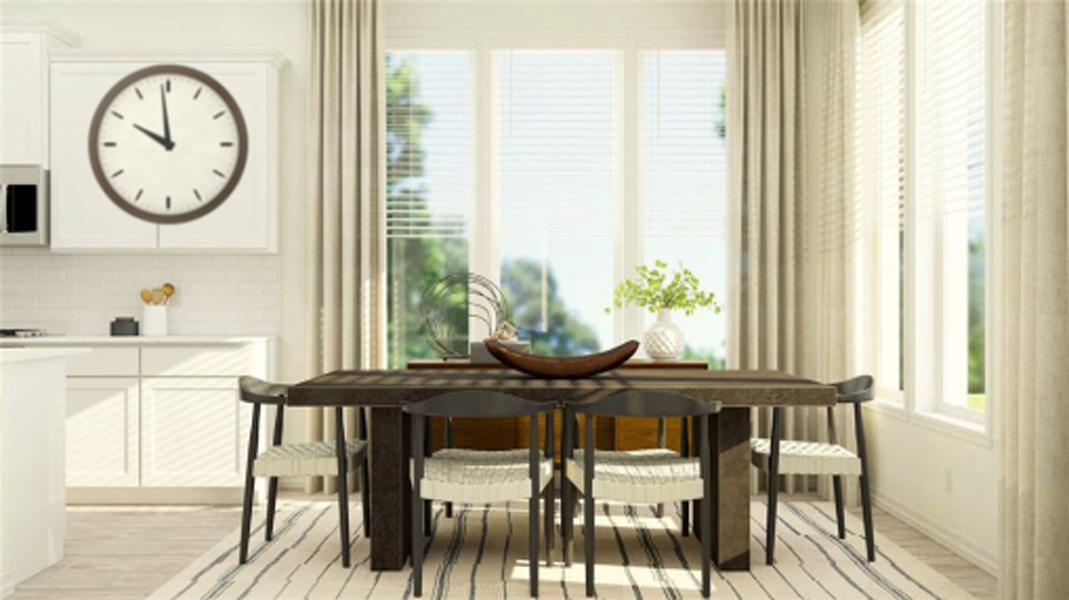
9 h 59 min
